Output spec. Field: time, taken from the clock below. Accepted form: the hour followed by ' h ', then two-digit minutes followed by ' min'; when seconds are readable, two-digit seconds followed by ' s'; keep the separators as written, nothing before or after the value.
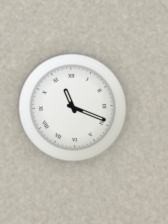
11 h 19 min
